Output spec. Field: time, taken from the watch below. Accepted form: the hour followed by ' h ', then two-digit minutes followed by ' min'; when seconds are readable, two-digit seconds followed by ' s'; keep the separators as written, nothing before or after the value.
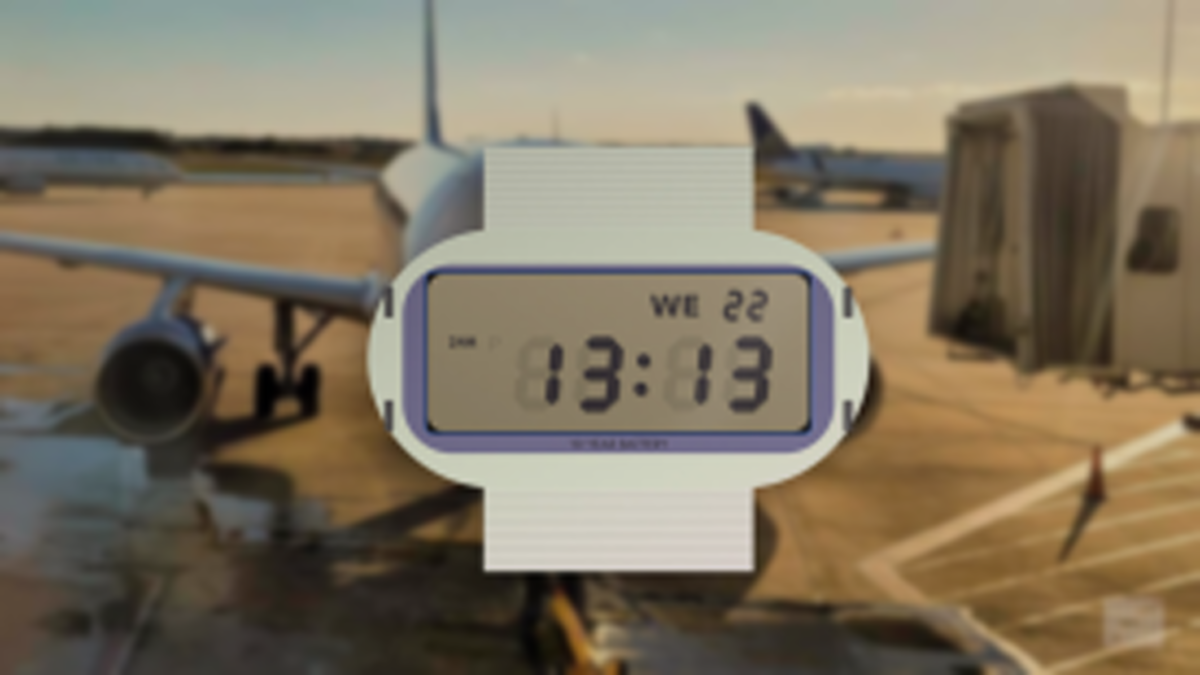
13 h 13 min
